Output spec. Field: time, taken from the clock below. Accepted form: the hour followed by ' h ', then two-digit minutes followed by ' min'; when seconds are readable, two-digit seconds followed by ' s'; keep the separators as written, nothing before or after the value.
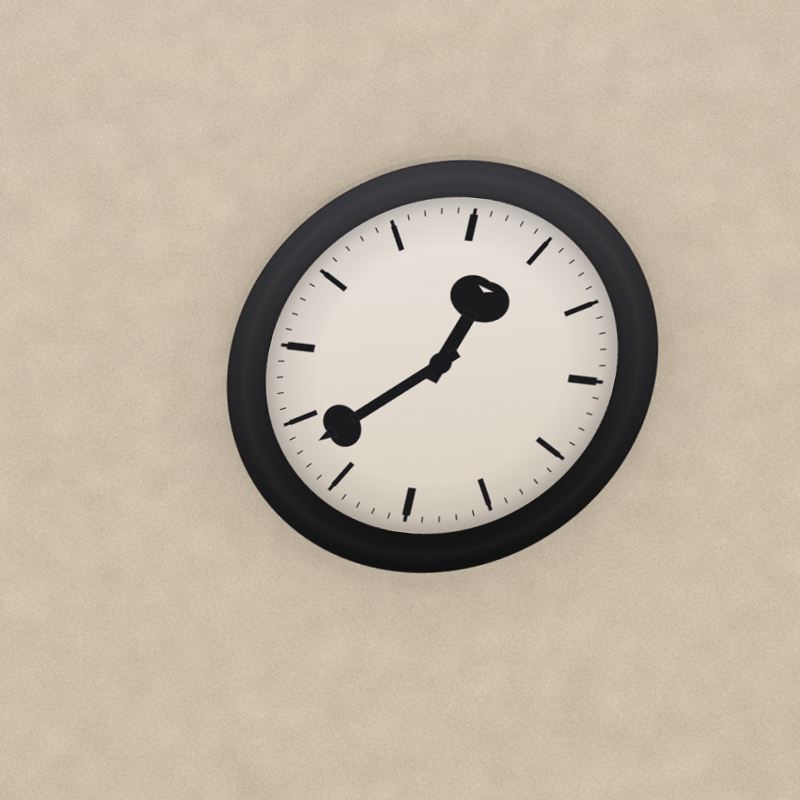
12 h 38 min
